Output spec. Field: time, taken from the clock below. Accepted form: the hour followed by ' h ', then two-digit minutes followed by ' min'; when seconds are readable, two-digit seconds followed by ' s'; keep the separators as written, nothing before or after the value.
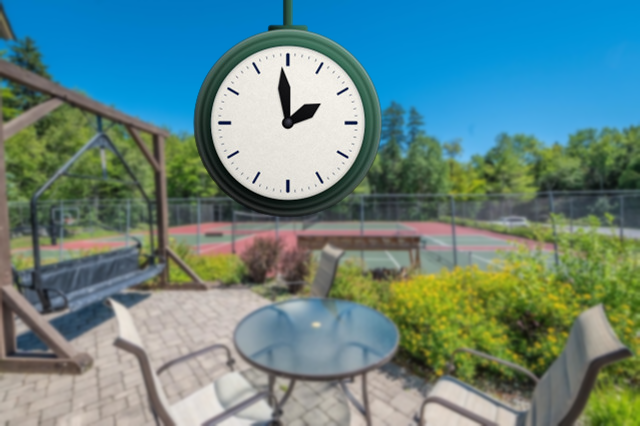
1 h 59 min
